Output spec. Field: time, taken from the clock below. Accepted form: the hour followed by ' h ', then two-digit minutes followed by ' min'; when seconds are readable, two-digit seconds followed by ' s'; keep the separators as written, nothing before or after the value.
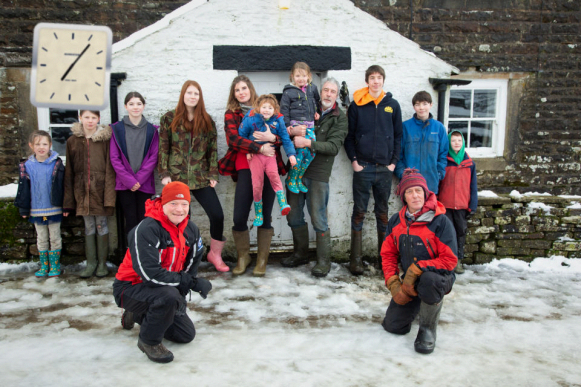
7 h 06 min
